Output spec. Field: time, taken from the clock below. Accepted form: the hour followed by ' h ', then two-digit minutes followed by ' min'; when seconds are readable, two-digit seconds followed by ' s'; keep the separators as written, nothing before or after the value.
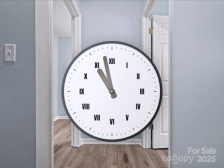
10 h 58 min
